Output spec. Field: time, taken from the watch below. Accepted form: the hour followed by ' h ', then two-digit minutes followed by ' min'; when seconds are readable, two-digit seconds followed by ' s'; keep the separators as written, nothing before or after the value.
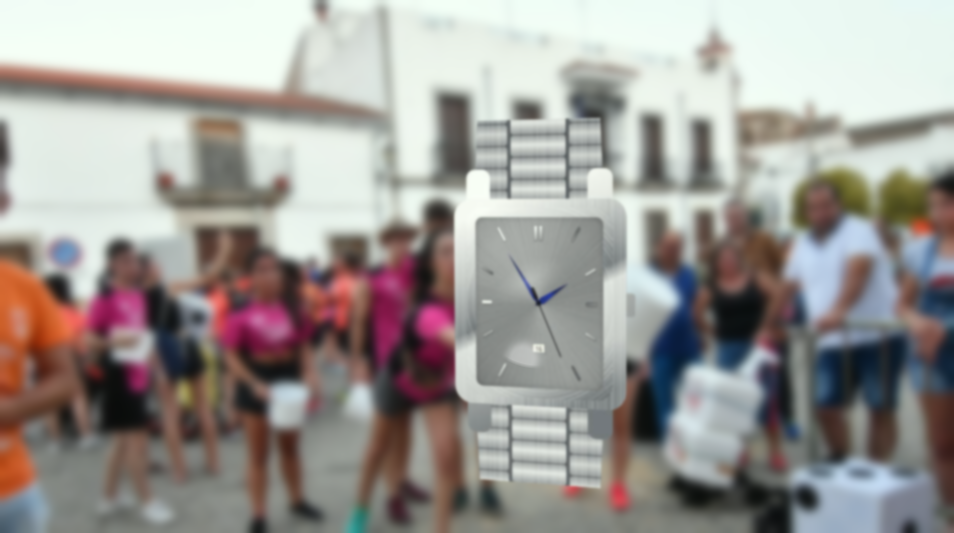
1 h 54 min 26 s
